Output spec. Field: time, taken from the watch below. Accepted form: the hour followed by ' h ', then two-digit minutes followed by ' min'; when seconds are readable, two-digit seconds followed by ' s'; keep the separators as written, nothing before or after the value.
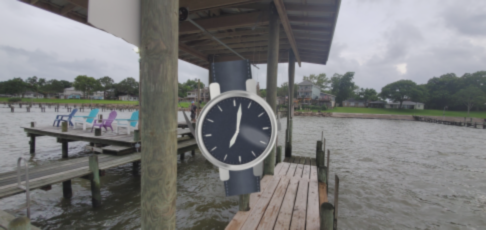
7 h 02 min
